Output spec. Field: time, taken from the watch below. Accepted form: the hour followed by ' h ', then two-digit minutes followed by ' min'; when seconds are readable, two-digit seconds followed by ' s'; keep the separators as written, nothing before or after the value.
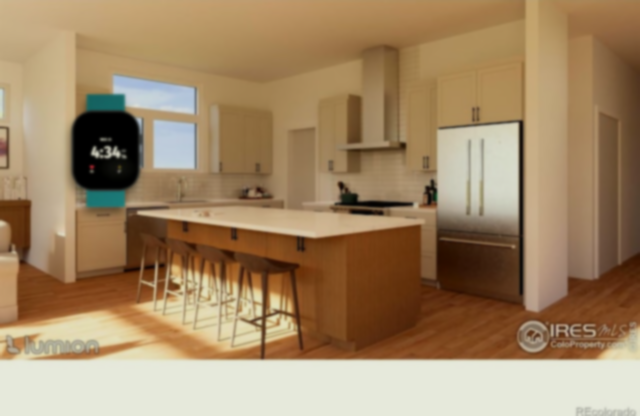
4 h 34 min
